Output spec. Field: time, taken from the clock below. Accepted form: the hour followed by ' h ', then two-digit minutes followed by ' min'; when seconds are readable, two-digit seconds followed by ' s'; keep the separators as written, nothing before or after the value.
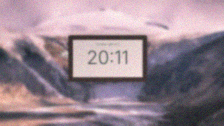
20 h 11 min
